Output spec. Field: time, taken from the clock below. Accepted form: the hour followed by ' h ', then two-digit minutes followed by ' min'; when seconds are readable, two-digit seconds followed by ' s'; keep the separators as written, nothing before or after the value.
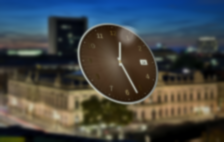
12 h 27 min
